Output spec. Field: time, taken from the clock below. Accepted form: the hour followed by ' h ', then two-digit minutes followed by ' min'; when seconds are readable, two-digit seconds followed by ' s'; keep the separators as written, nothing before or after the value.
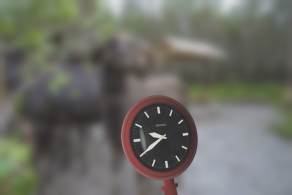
9 h 40 min
